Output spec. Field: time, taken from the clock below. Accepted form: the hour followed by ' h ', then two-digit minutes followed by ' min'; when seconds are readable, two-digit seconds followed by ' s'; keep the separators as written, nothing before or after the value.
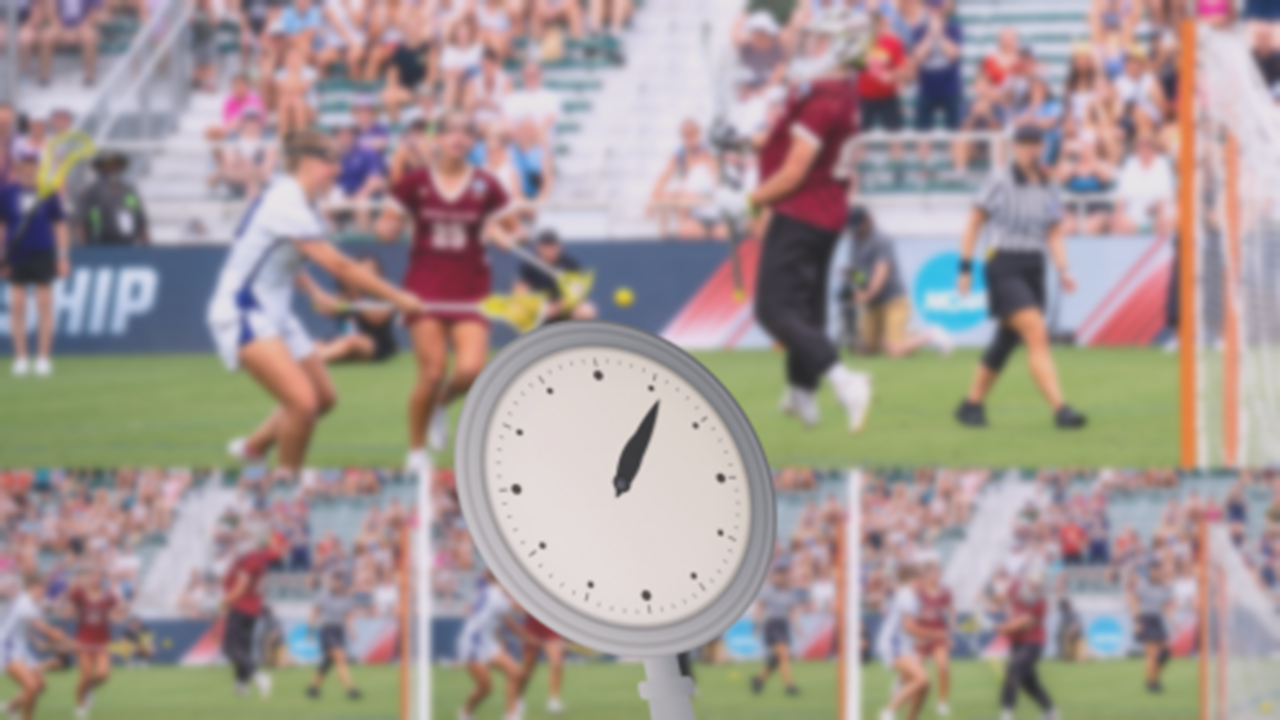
1 h 06 min
